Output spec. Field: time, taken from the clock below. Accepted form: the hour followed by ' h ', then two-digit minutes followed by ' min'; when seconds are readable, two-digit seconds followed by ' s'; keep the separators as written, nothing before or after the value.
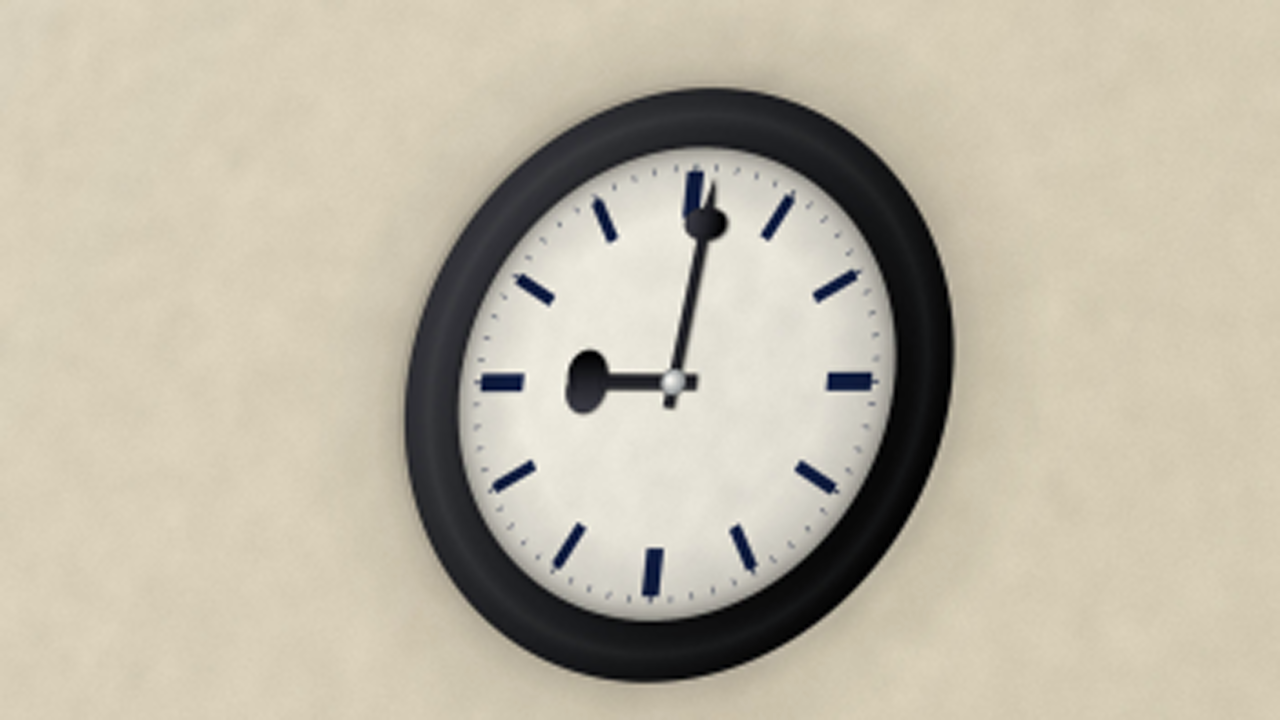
9 h 01 min
